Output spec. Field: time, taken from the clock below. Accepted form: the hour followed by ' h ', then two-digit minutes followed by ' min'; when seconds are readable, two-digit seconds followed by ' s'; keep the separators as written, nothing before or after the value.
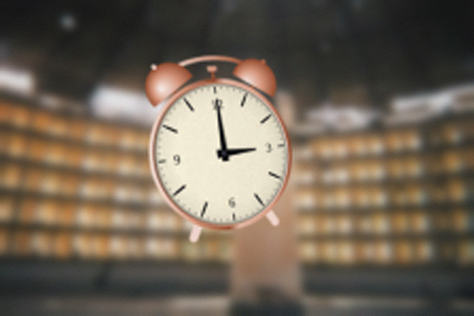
3 h 00 min
